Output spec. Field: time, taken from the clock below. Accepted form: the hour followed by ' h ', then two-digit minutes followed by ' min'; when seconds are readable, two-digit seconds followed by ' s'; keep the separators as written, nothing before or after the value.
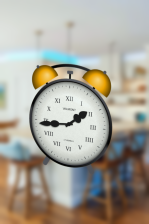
1 h 44 min
